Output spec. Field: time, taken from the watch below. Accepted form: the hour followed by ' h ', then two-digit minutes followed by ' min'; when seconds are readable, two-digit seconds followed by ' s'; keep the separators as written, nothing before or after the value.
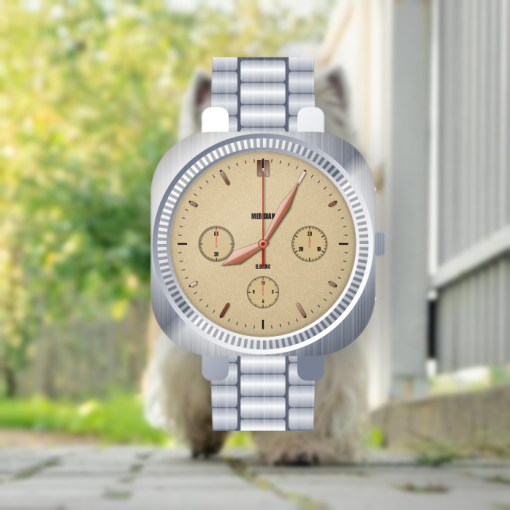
8 h 05 min
